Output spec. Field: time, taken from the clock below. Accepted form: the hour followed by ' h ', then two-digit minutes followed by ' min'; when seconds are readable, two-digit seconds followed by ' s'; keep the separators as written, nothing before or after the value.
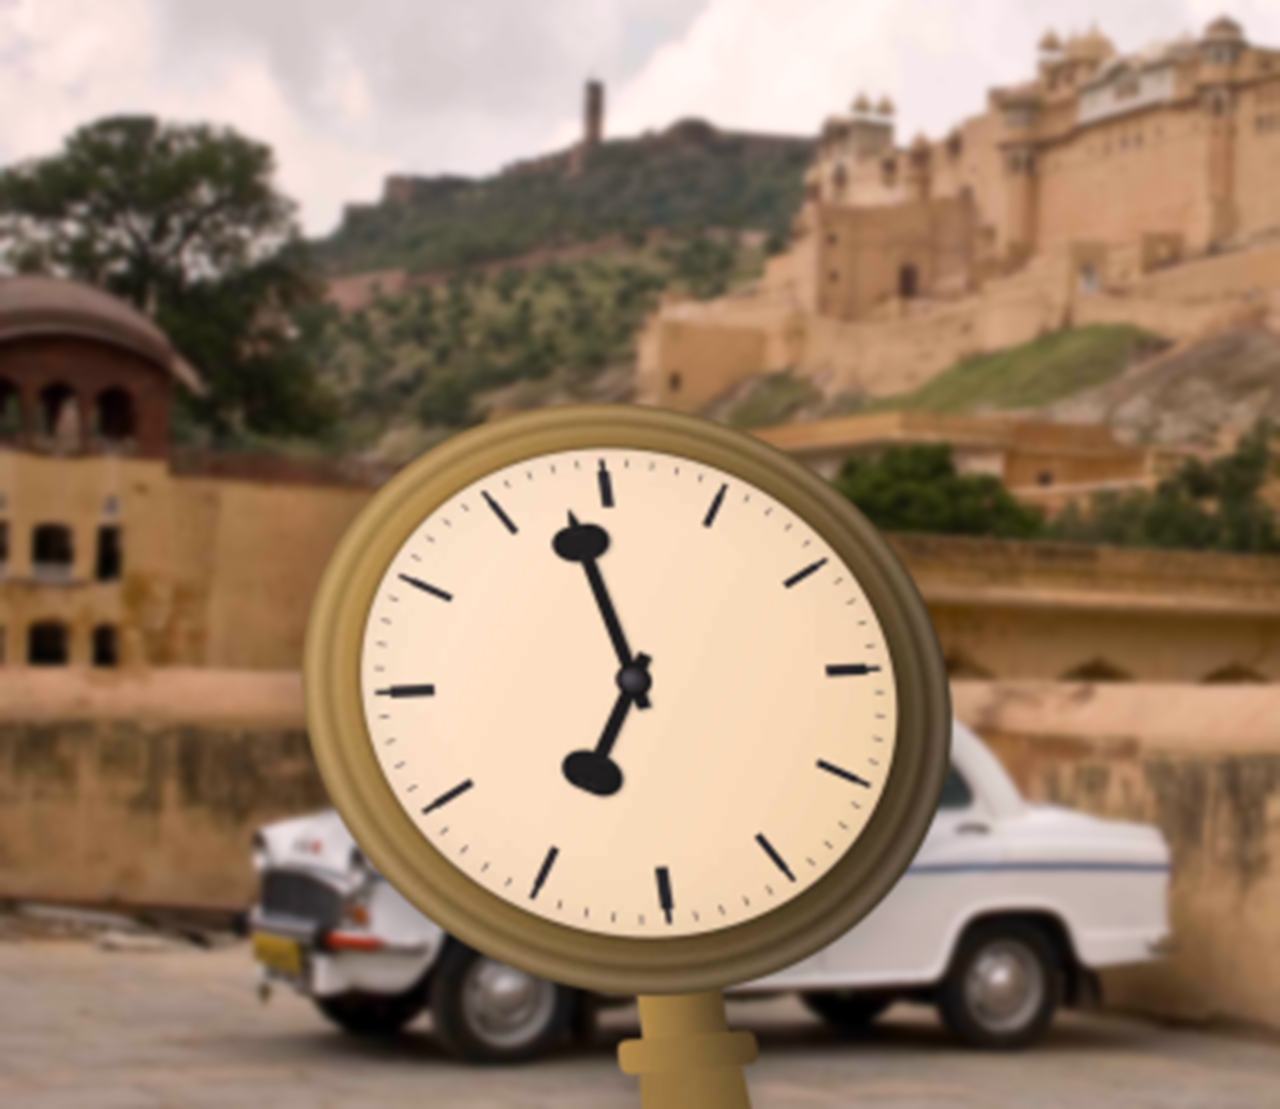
6 h 58 min
